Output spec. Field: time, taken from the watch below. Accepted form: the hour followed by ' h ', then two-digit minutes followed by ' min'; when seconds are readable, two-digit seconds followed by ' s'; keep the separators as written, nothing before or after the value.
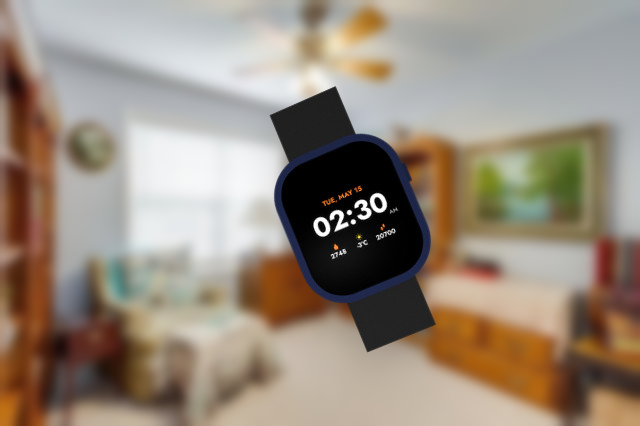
2 h 30 min
